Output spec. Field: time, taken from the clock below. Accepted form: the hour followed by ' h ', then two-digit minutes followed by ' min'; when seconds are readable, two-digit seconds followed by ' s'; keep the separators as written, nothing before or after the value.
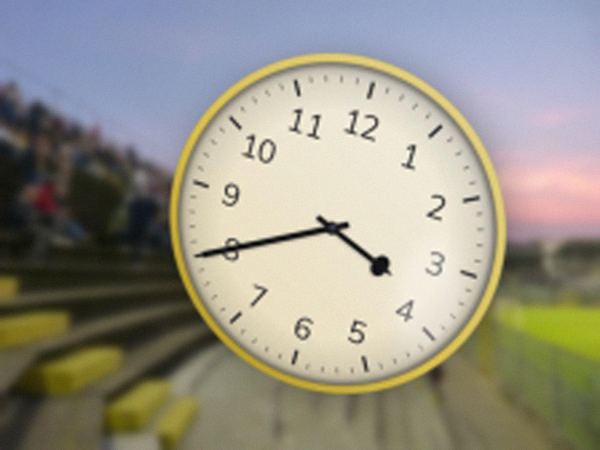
3 h 40 min
